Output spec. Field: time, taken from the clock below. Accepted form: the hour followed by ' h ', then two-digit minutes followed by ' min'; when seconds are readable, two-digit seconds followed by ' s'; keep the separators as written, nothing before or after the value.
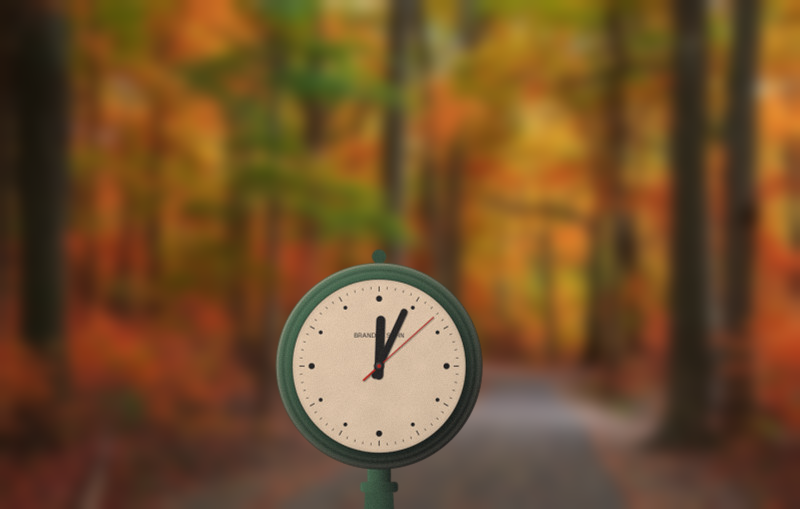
12 h 04 min 08 s
